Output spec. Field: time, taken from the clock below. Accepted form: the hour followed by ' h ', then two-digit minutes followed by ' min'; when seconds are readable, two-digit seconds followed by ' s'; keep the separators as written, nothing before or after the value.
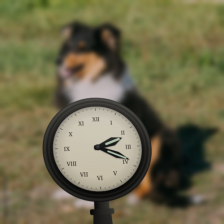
2 h 19 min
